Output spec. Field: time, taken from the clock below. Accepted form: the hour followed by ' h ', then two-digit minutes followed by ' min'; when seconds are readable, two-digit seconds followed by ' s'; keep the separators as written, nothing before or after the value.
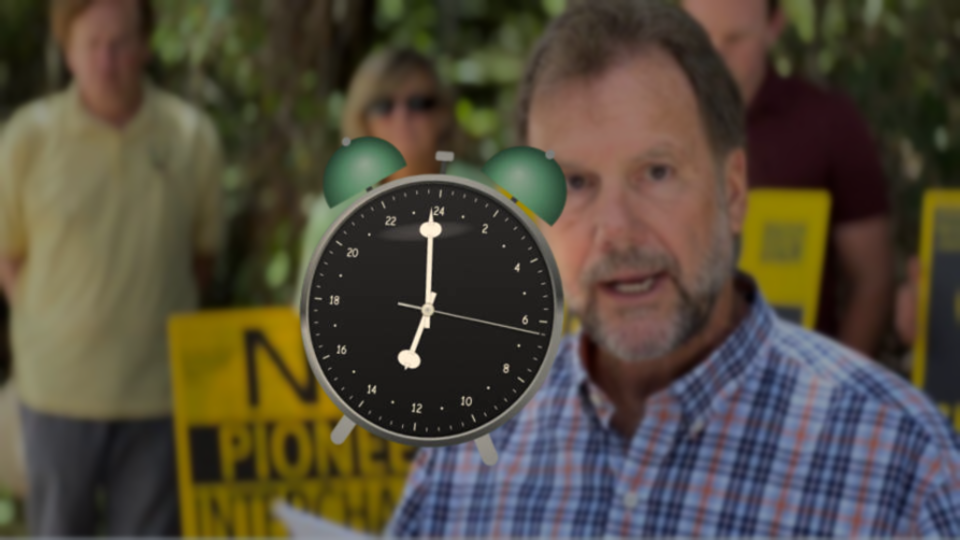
12 h 59 min 16 s
